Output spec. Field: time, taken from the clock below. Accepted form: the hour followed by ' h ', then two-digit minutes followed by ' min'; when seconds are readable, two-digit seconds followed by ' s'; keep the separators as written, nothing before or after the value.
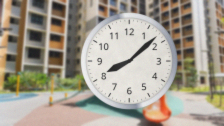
8 h 08 min
